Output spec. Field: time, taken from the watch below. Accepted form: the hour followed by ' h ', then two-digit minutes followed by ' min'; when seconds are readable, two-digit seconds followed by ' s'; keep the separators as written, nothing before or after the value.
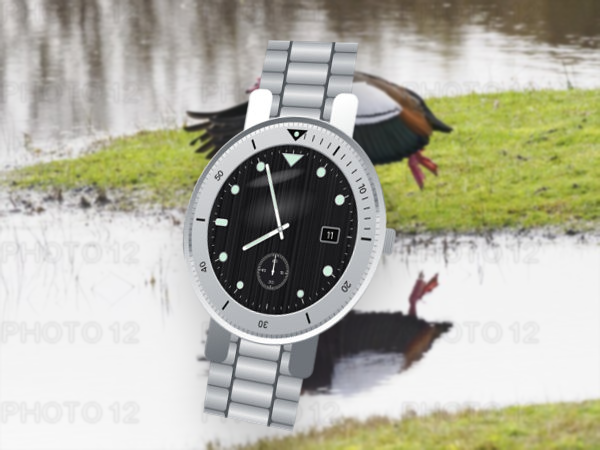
7 h 56 min
